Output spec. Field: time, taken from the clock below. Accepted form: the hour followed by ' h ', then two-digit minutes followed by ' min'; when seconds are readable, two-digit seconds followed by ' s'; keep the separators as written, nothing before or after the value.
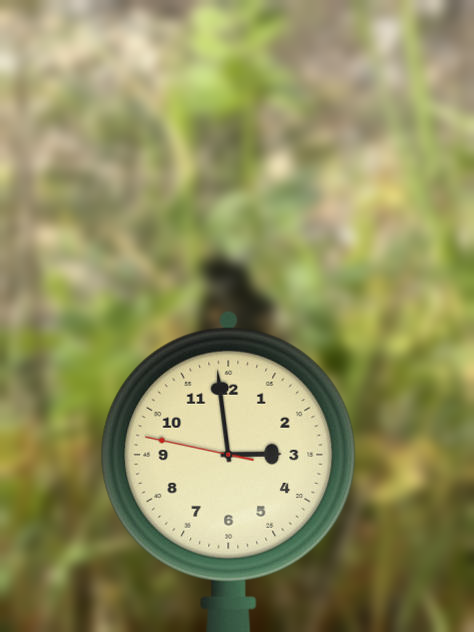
2 h 58 min 47 s
